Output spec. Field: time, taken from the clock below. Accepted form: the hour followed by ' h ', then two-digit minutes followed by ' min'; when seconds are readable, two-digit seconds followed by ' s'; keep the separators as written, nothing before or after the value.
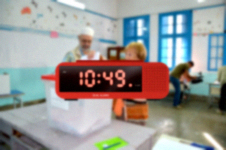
10 h 49 min
